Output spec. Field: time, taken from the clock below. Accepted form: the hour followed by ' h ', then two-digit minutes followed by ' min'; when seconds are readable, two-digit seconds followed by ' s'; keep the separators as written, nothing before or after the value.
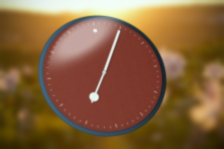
7 h 05 min
